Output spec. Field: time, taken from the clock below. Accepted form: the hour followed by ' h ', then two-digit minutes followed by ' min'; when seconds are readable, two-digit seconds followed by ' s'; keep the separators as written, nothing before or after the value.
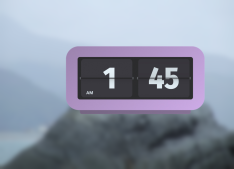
1 h 45 min
